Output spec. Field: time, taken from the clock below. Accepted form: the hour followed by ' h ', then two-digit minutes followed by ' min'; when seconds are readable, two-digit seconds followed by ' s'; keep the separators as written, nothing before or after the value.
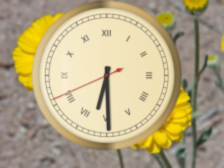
6 h 29 min 41 s
